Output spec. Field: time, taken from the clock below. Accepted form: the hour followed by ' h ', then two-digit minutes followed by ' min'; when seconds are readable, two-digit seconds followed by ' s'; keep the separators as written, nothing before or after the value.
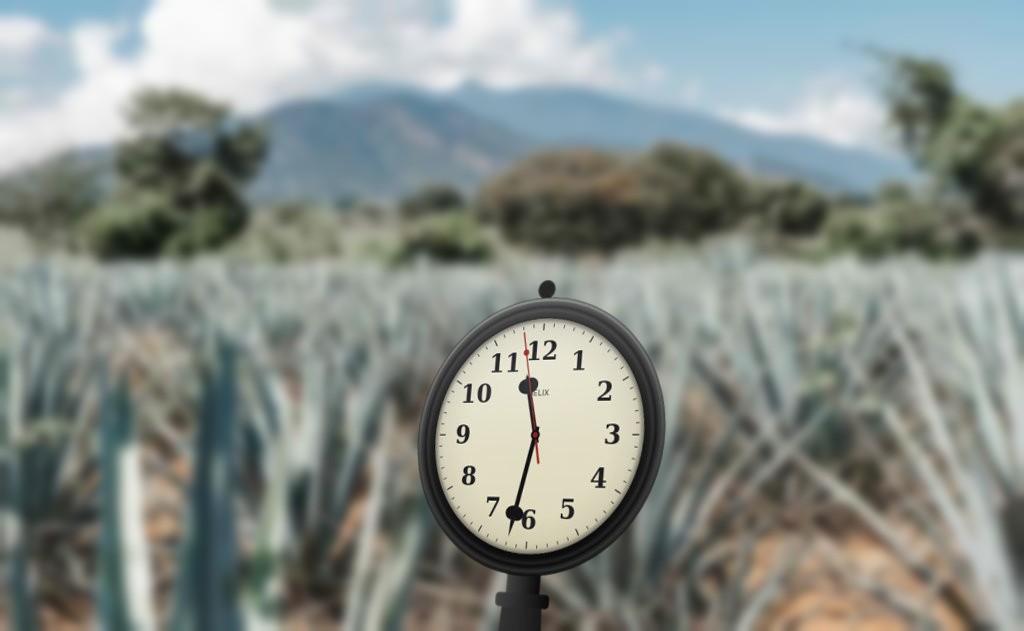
11 h 31 min 58 s
